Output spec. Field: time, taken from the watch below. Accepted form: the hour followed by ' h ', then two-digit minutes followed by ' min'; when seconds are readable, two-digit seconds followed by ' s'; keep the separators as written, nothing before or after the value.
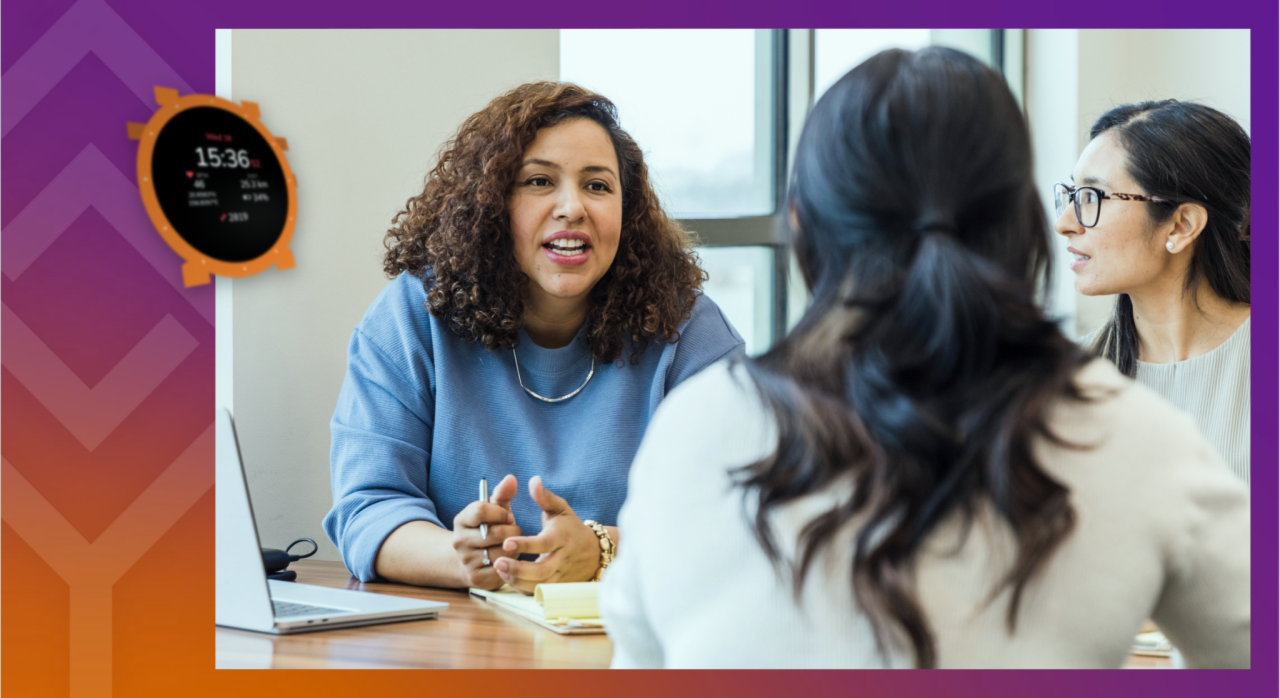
15 h 36 min
